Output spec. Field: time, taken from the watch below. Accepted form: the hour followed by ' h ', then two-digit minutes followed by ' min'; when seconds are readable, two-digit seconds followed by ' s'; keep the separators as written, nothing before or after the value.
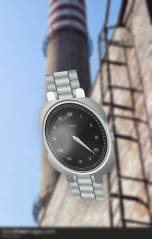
4 h 22 min
